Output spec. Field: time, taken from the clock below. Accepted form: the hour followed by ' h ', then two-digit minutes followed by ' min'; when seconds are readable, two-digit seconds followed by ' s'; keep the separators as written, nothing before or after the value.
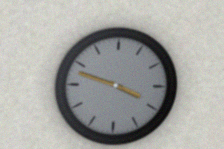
3 h 48 min
